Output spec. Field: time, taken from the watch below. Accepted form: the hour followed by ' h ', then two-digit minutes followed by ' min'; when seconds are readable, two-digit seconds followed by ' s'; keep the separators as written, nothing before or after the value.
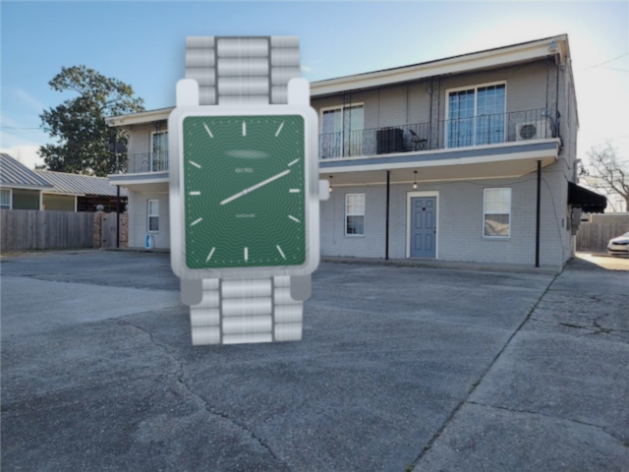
8 h 11 min
